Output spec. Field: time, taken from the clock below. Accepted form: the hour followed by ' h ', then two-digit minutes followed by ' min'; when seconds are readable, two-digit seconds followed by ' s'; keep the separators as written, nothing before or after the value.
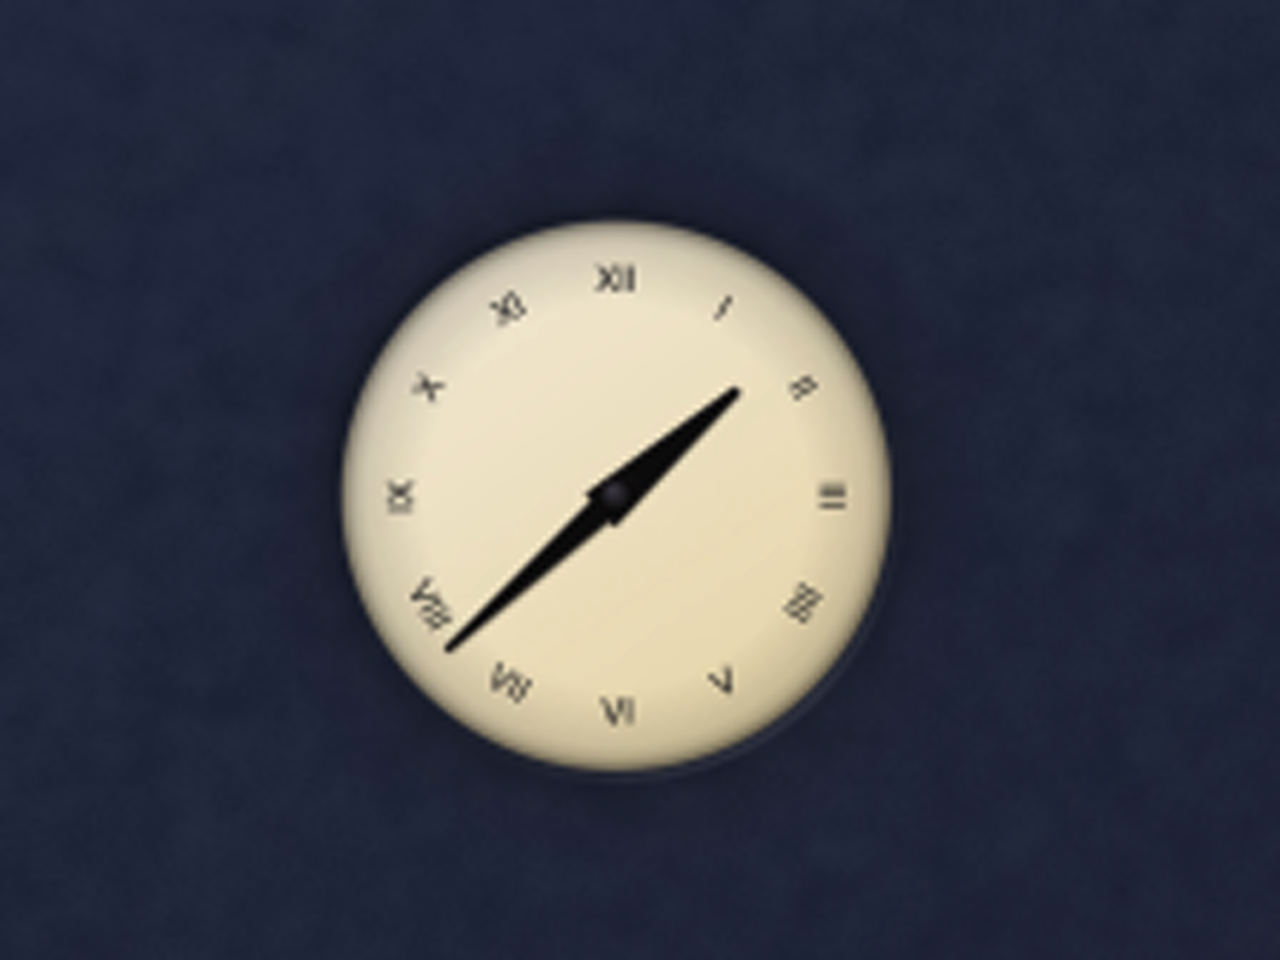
1 h 38 min
